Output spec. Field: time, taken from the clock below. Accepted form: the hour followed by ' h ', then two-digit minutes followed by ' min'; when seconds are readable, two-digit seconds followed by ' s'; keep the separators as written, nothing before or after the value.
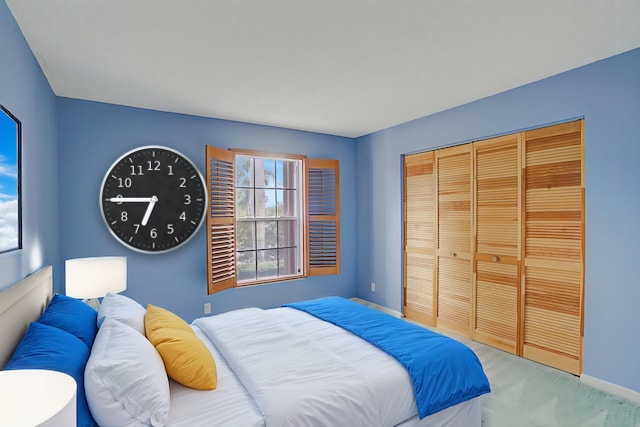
6 h 45 min
